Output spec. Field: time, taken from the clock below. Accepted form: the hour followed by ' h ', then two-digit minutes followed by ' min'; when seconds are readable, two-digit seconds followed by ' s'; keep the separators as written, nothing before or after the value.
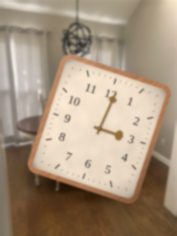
3 h 01 min
